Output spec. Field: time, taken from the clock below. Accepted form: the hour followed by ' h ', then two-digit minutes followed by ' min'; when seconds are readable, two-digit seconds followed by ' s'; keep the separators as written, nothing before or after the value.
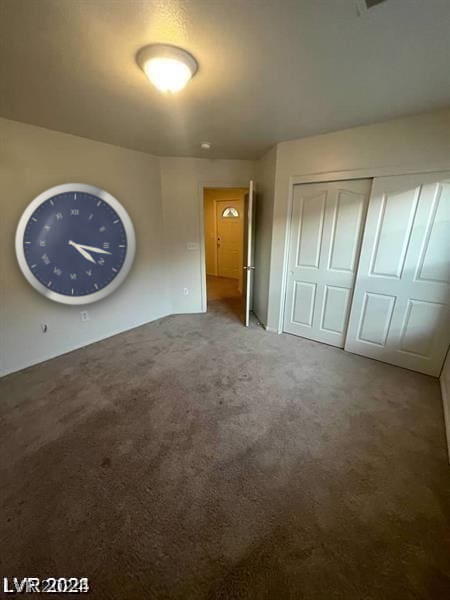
4 h 17 min
